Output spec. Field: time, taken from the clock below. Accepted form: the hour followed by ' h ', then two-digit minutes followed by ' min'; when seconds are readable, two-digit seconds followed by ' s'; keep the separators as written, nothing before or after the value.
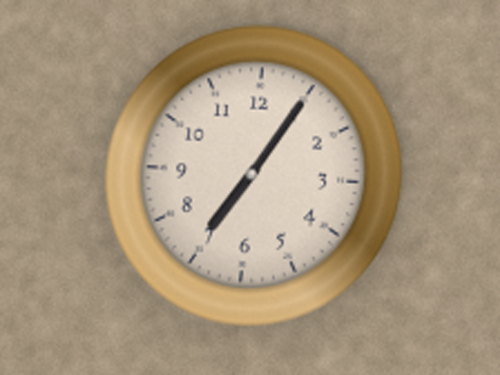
7 h 05 min
